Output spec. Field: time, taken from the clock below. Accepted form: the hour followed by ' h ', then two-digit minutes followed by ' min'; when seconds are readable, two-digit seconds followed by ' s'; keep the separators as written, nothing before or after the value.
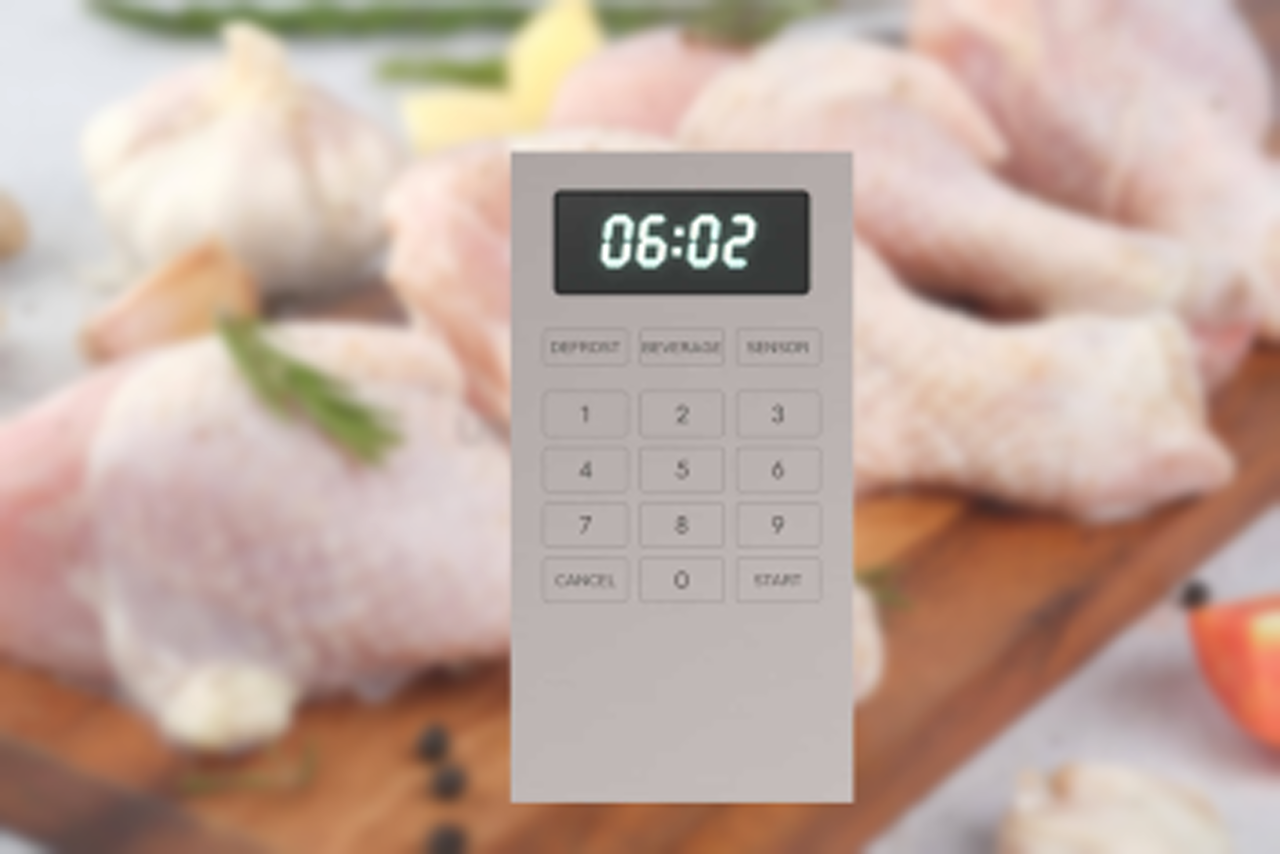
6 h 02 min
